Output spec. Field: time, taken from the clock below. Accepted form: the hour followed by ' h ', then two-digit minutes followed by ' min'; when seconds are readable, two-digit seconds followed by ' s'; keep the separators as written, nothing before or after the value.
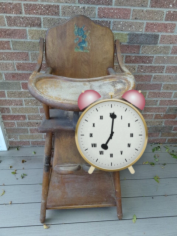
7 h 01 min
